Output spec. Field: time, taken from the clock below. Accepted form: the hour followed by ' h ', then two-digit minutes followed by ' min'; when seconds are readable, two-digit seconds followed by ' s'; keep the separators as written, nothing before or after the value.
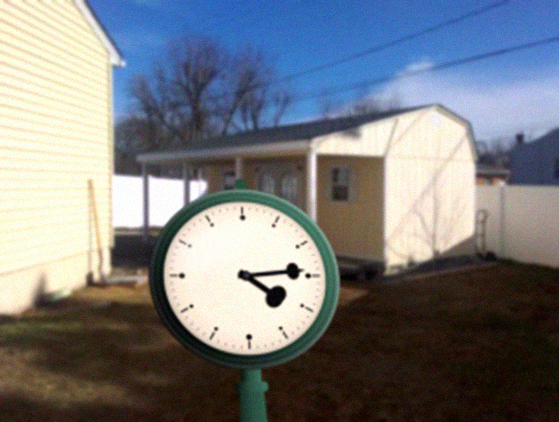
4 h 14 min
